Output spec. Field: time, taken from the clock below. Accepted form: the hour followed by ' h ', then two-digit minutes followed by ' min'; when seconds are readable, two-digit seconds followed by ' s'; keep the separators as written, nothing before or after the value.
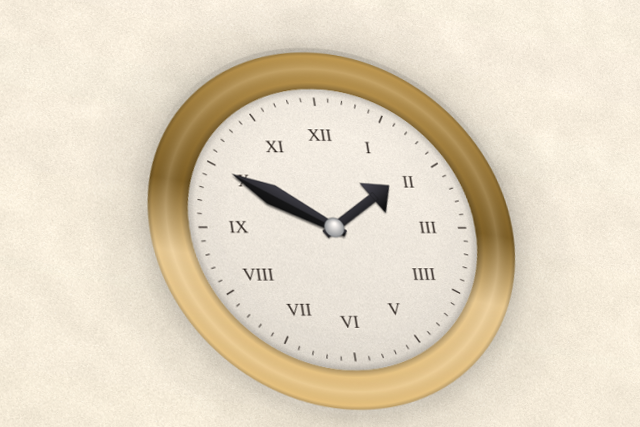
1 h 50 min
